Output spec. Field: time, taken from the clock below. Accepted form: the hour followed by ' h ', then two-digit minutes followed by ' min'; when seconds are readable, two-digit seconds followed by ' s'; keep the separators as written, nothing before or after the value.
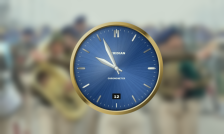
9 h 56 min
